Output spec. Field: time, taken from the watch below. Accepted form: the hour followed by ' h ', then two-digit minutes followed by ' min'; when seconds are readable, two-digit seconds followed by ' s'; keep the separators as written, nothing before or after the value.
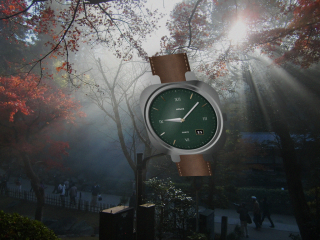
9 h 08 min
